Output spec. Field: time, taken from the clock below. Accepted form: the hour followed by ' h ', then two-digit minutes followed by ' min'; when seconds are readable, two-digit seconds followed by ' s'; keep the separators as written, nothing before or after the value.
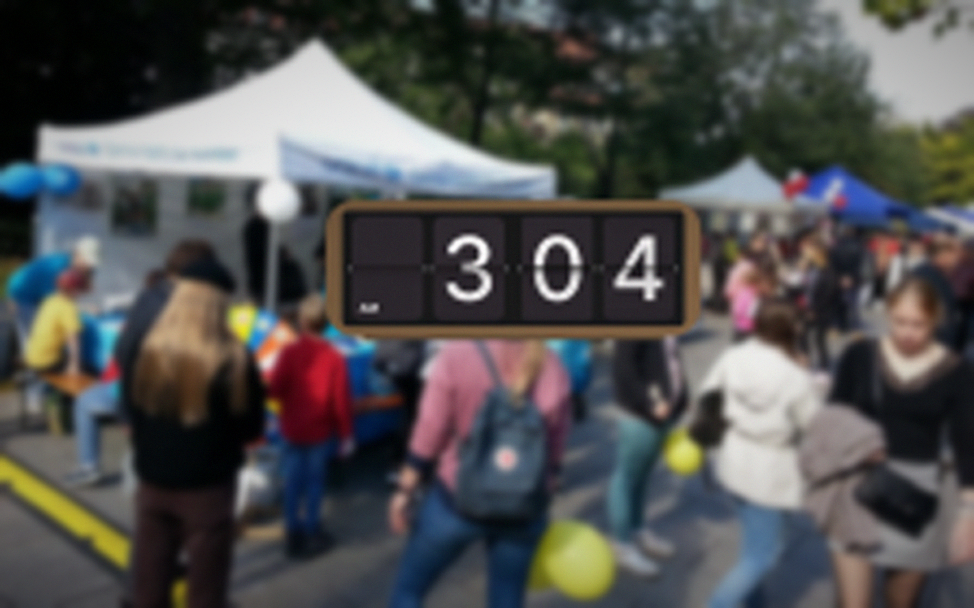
3 h 04 min
